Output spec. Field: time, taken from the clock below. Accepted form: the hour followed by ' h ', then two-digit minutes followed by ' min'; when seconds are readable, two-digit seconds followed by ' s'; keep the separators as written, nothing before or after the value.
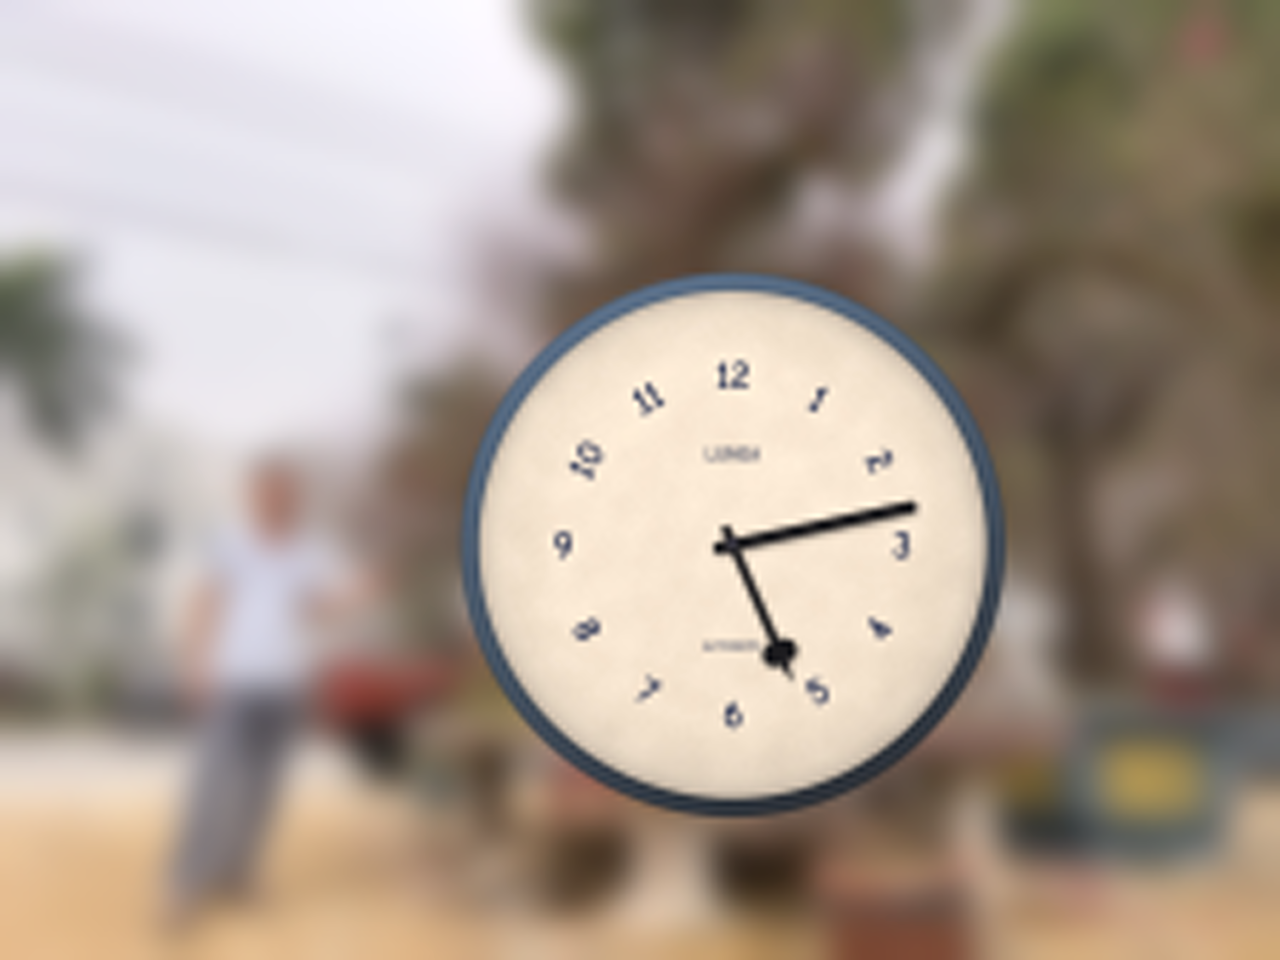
5 h 13 min
